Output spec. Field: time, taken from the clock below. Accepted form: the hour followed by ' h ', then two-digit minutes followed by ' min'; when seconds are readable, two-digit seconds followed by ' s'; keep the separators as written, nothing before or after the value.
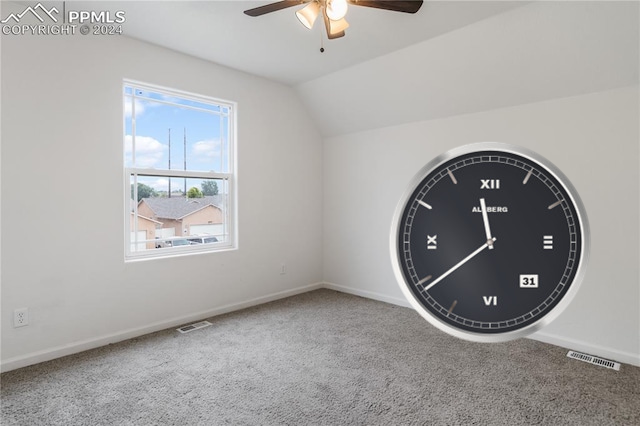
11 h 39 min
